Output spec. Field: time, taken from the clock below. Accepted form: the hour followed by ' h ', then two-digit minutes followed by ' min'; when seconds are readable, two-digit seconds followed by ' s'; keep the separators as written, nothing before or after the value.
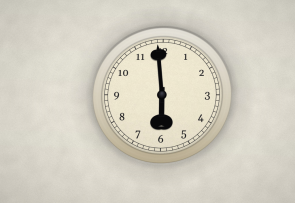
5 h 59 min
